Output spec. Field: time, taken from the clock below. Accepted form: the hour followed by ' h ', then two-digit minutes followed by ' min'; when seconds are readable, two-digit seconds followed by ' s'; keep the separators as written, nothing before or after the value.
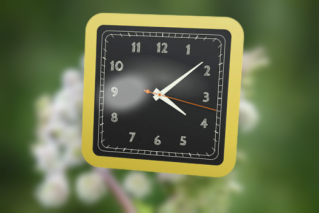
4 h 08 min 17 s
